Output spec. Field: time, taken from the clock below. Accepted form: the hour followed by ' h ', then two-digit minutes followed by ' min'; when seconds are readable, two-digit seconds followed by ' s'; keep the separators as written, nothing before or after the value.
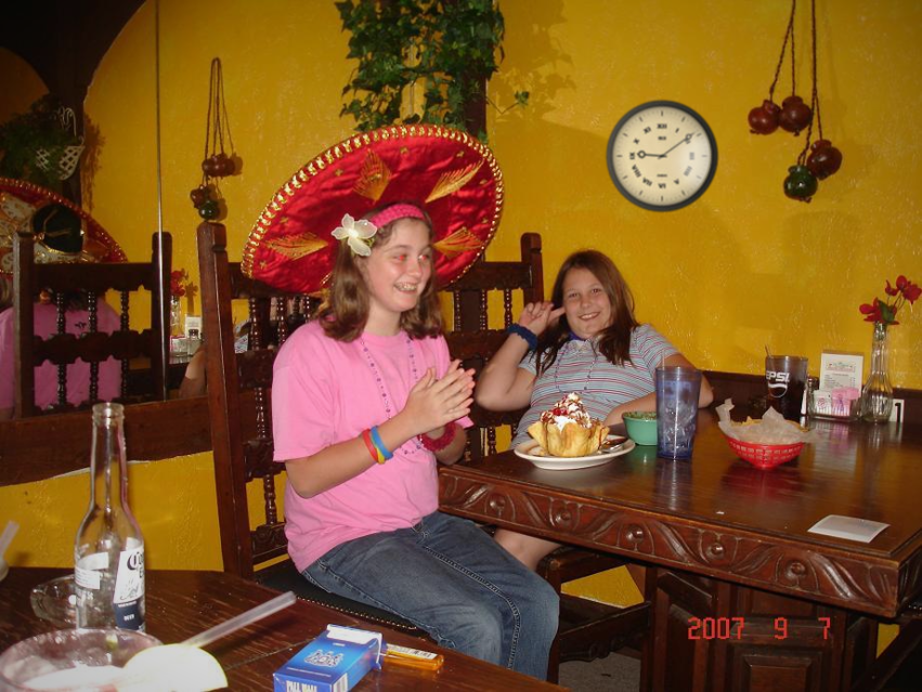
9 h 09 min
